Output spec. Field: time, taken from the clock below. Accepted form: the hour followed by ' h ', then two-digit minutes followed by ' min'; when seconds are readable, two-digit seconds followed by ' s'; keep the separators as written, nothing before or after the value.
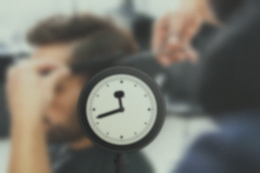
11 h 42 min
